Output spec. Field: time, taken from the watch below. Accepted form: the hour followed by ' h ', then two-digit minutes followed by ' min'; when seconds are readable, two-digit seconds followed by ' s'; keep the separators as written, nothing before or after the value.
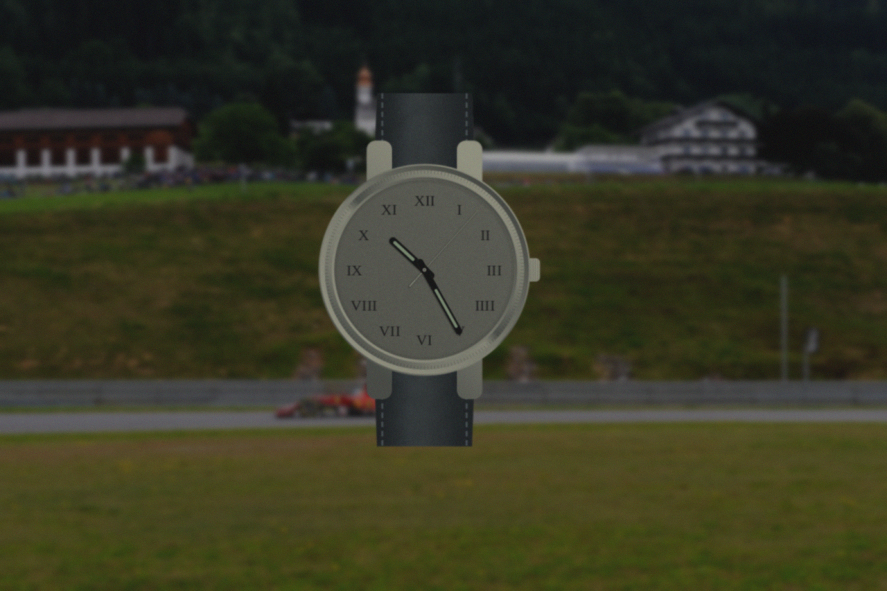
10 h 25 min 07 s
